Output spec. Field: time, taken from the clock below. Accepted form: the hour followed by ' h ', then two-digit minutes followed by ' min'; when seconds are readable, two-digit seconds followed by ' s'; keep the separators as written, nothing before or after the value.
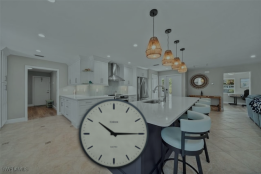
10 h 15 min
